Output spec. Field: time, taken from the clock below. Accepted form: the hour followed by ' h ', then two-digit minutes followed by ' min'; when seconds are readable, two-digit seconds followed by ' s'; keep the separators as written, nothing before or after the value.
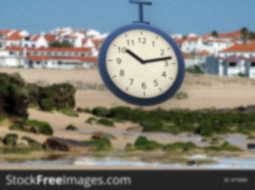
10 h 13 min
